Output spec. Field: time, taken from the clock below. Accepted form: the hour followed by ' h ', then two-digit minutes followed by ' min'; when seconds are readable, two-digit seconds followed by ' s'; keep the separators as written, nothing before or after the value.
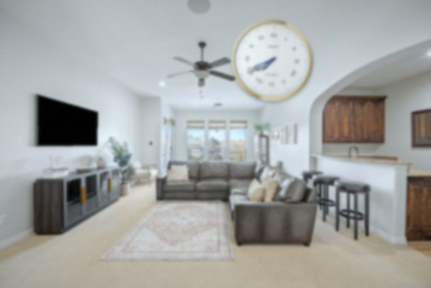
7 h 40 min
